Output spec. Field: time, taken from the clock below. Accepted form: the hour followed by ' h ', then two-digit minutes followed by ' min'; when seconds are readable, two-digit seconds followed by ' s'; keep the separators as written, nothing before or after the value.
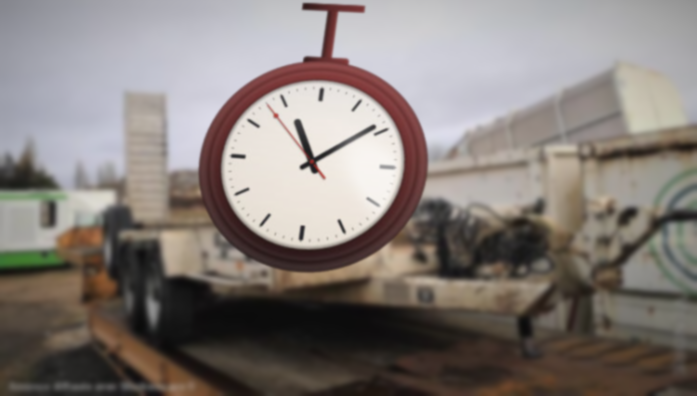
11 h 08 min 53 s
